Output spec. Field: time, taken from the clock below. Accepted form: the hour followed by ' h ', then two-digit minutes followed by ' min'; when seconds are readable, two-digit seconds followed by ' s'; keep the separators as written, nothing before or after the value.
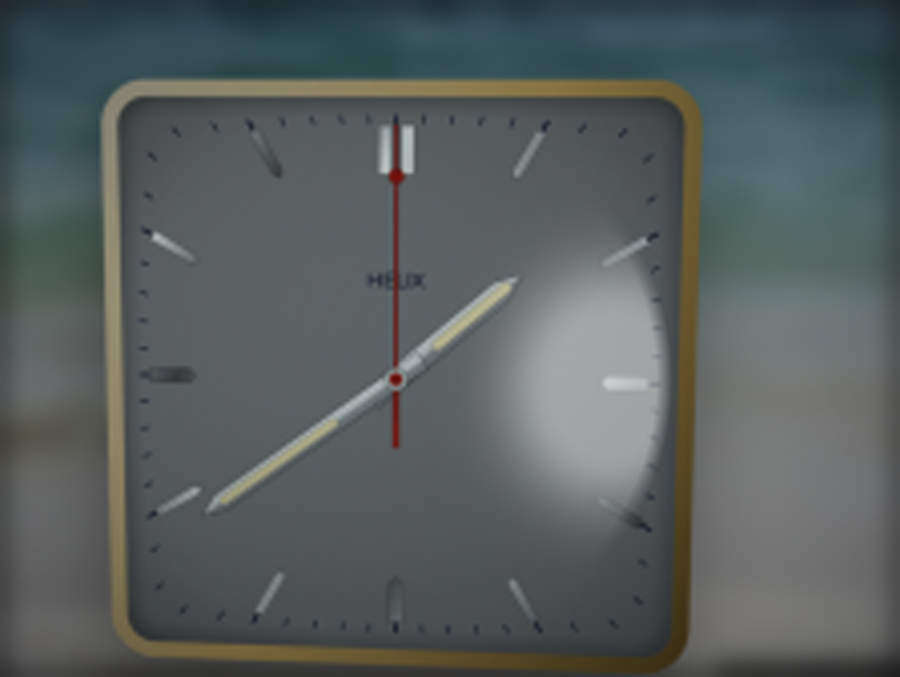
1 h 39 min 00 s
